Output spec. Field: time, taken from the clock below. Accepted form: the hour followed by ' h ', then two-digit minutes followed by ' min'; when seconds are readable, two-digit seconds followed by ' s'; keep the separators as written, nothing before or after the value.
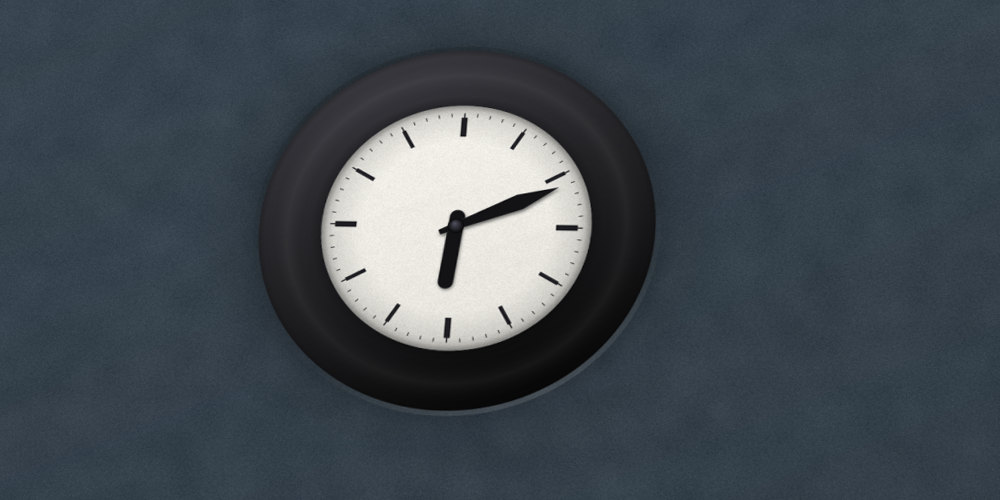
6 h 11 min
